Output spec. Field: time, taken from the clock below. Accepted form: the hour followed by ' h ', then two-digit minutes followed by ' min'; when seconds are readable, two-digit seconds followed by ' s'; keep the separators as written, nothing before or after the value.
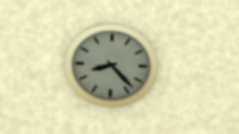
8 h 23 min
